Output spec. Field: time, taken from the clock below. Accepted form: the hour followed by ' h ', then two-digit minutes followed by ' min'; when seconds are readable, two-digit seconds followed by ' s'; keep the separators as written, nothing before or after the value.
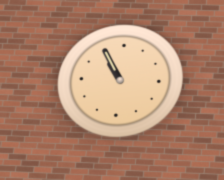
10 h 55 min
